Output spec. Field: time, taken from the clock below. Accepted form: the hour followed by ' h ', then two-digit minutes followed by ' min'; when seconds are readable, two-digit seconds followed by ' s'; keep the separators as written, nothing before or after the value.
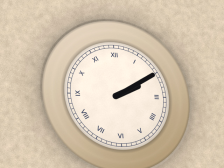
2 h 10 min
